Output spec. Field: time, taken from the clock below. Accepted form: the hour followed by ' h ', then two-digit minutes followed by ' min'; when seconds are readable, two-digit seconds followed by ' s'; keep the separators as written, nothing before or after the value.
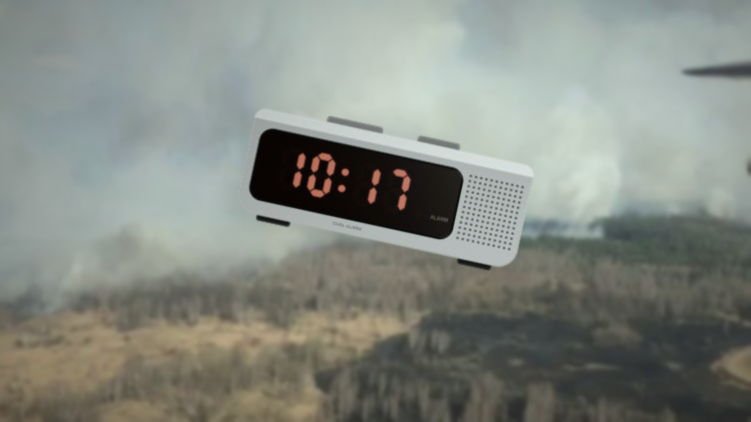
10 h 17 min
